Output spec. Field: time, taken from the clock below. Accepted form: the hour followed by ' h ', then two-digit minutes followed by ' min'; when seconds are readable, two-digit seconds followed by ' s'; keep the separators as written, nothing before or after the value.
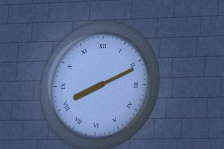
8 h 11 min
